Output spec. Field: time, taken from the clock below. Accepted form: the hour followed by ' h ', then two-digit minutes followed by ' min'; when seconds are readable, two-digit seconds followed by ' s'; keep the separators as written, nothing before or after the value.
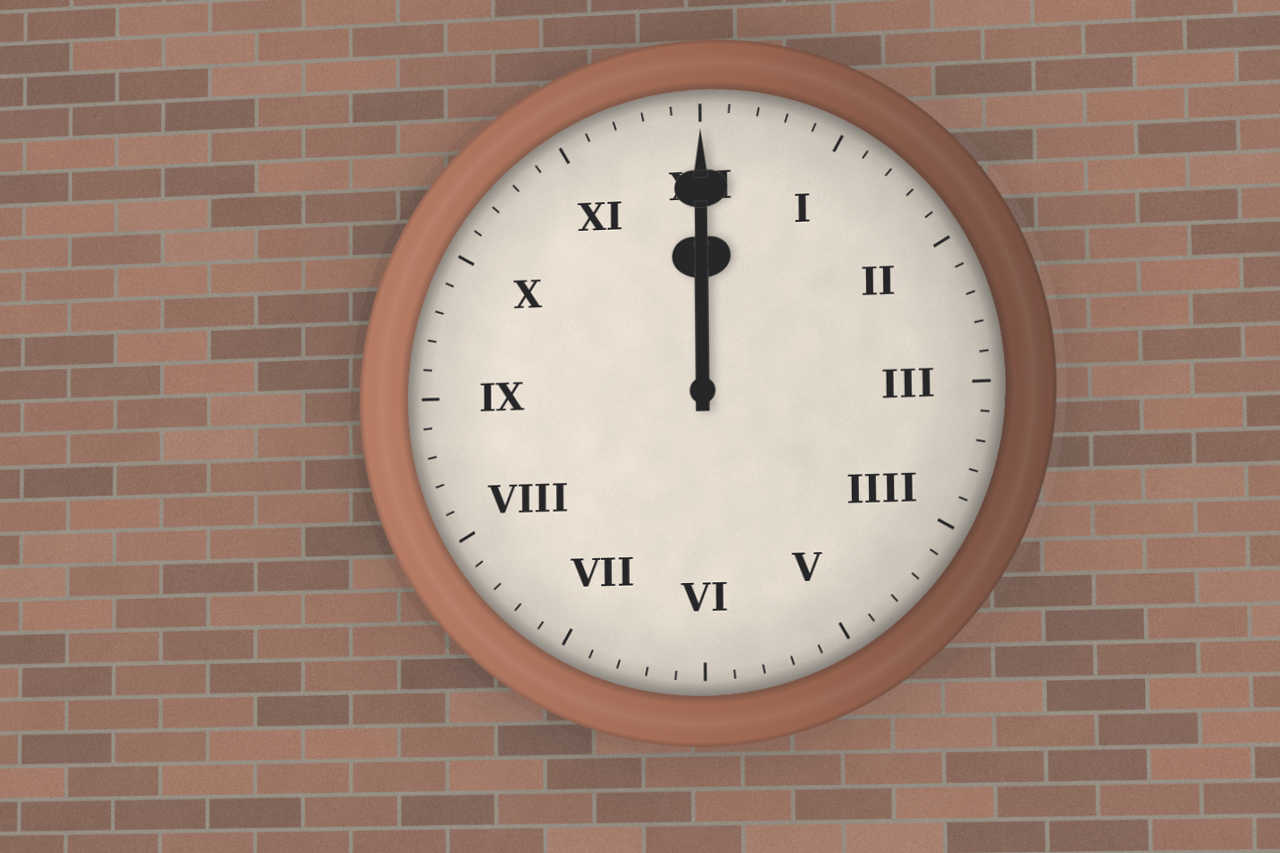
12 h 00 min
